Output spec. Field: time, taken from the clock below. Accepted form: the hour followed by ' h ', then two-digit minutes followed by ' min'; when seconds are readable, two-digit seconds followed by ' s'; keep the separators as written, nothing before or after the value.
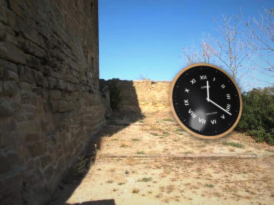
12 h 22 min
